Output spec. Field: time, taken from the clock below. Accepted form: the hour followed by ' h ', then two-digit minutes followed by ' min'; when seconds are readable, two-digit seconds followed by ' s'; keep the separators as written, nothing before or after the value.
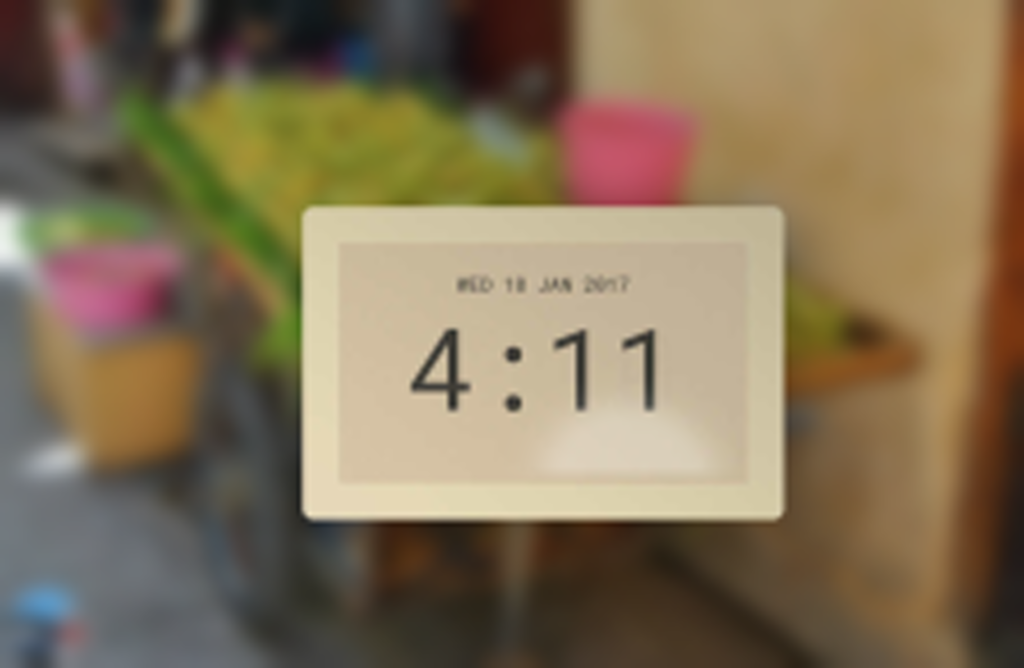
4 h 11 min
